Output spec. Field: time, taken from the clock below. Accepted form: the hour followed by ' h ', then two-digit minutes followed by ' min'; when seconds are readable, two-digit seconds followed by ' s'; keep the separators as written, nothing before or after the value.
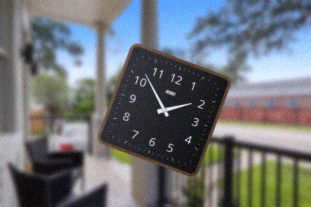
1 h 52 min
